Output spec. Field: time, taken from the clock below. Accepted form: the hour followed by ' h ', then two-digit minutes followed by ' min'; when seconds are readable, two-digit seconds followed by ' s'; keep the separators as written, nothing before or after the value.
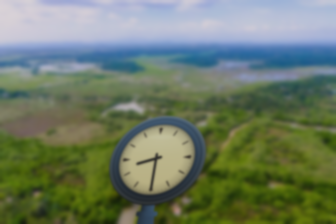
8 h 30 min
